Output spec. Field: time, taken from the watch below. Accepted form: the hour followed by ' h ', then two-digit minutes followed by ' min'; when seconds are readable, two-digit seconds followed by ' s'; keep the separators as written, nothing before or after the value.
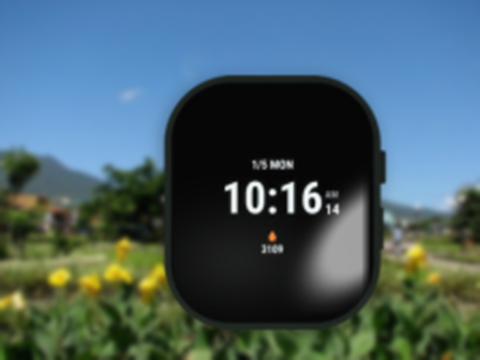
10 h 16 min
